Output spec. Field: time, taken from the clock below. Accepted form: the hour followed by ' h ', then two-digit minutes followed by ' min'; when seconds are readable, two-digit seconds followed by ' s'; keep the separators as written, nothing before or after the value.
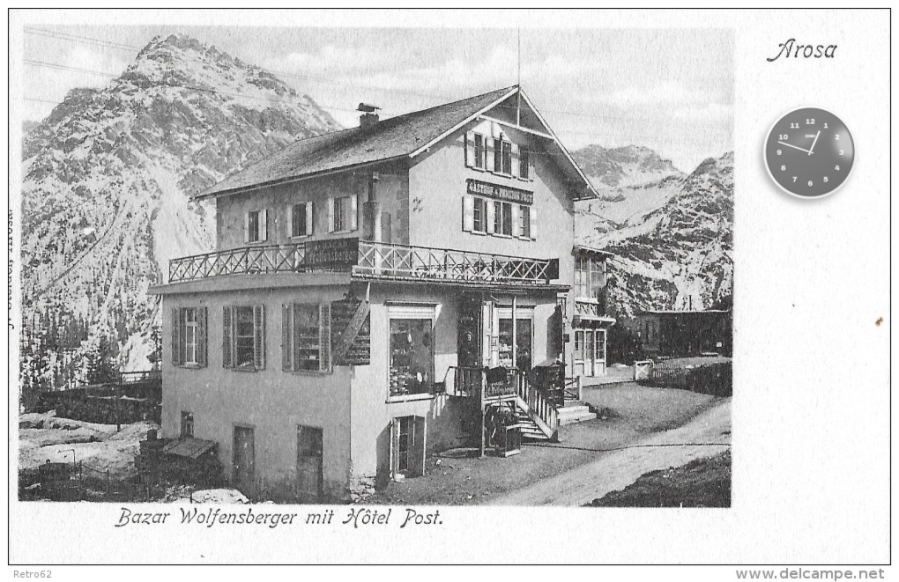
12 h 48 min
